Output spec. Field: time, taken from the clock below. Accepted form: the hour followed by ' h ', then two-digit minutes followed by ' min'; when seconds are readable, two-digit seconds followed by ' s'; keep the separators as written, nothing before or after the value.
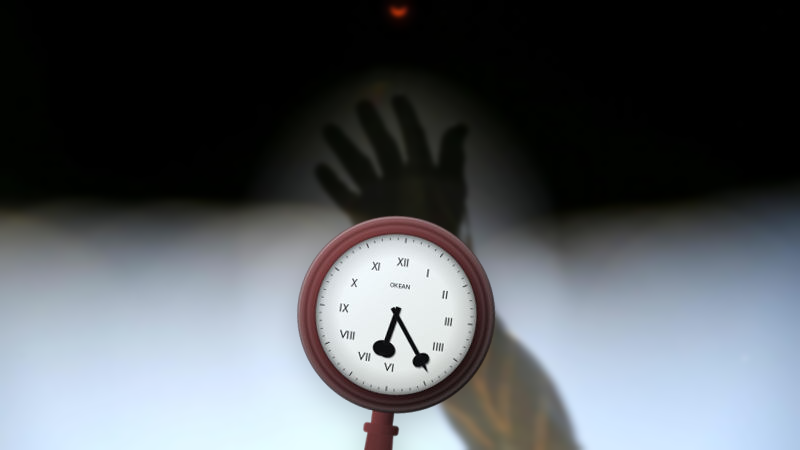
6 h 24 min
